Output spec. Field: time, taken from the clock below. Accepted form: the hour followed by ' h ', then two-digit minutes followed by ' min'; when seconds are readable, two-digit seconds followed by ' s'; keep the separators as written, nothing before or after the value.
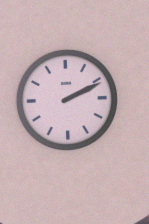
2 h 11 min
